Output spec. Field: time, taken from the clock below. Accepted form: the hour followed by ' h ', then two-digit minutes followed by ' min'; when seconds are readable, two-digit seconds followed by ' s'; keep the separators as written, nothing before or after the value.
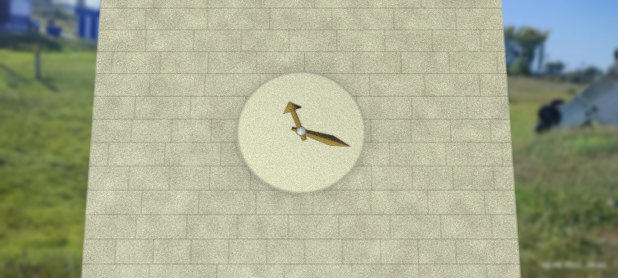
11 h 18 min
